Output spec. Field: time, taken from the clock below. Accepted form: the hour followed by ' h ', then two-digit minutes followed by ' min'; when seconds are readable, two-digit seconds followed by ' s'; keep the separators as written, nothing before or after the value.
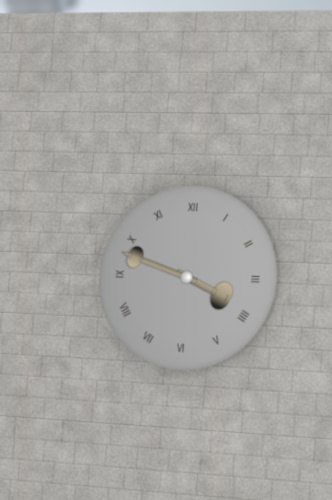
3 h 48 min
